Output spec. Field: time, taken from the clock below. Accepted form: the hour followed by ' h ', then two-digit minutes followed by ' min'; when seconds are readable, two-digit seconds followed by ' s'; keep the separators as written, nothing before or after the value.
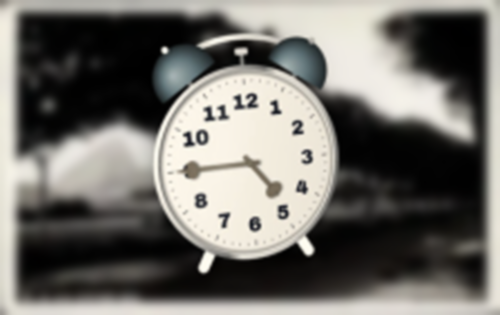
4 h 45 min
